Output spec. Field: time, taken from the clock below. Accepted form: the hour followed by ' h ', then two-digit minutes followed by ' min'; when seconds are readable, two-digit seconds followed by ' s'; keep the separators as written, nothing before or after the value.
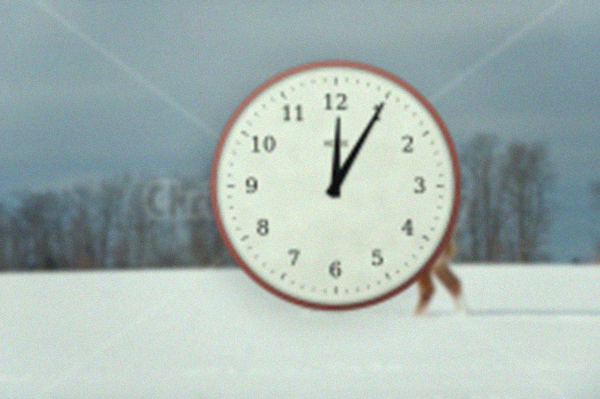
12 h 05 min
